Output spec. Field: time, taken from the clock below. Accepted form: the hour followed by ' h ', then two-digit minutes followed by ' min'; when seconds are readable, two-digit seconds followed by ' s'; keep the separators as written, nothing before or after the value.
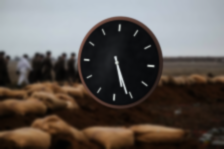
5 h 26 min
